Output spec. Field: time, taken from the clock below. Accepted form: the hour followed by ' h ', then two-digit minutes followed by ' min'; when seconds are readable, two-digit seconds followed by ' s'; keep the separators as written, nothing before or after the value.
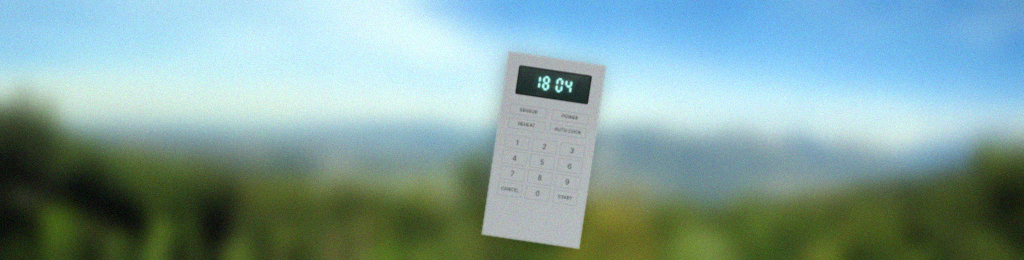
18 h 04 min
